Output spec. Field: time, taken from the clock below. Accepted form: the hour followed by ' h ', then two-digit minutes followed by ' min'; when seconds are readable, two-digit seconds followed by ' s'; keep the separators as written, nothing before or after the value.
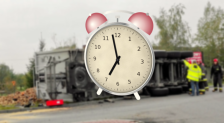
6 h 58 min
